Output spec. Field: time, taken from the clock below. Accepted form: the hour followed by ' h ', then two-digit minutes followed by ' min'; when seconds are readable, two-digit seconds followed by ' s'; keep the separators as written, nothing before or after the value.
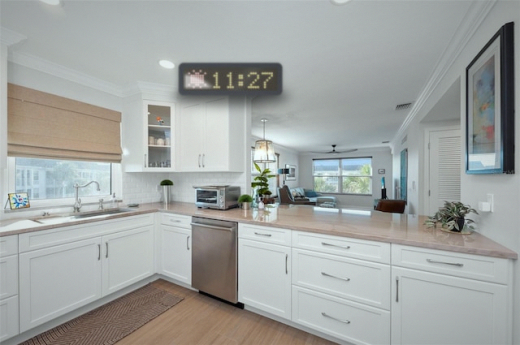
11 h 27 min
